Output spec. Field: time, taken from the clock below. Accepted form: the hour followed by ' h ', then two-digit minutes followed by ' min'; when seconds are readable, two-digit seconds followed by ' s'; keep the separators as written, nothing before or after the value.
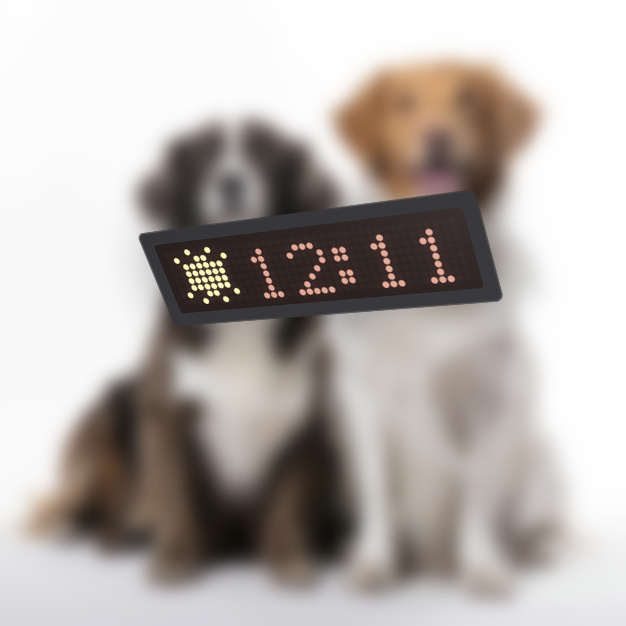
12 h 11 min
